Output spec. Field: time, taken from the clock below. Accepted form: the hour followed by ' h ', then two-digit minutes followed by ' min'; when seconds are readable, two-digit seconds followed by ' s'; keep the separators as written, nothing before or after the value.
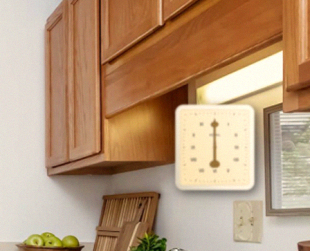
6 h 00 min
